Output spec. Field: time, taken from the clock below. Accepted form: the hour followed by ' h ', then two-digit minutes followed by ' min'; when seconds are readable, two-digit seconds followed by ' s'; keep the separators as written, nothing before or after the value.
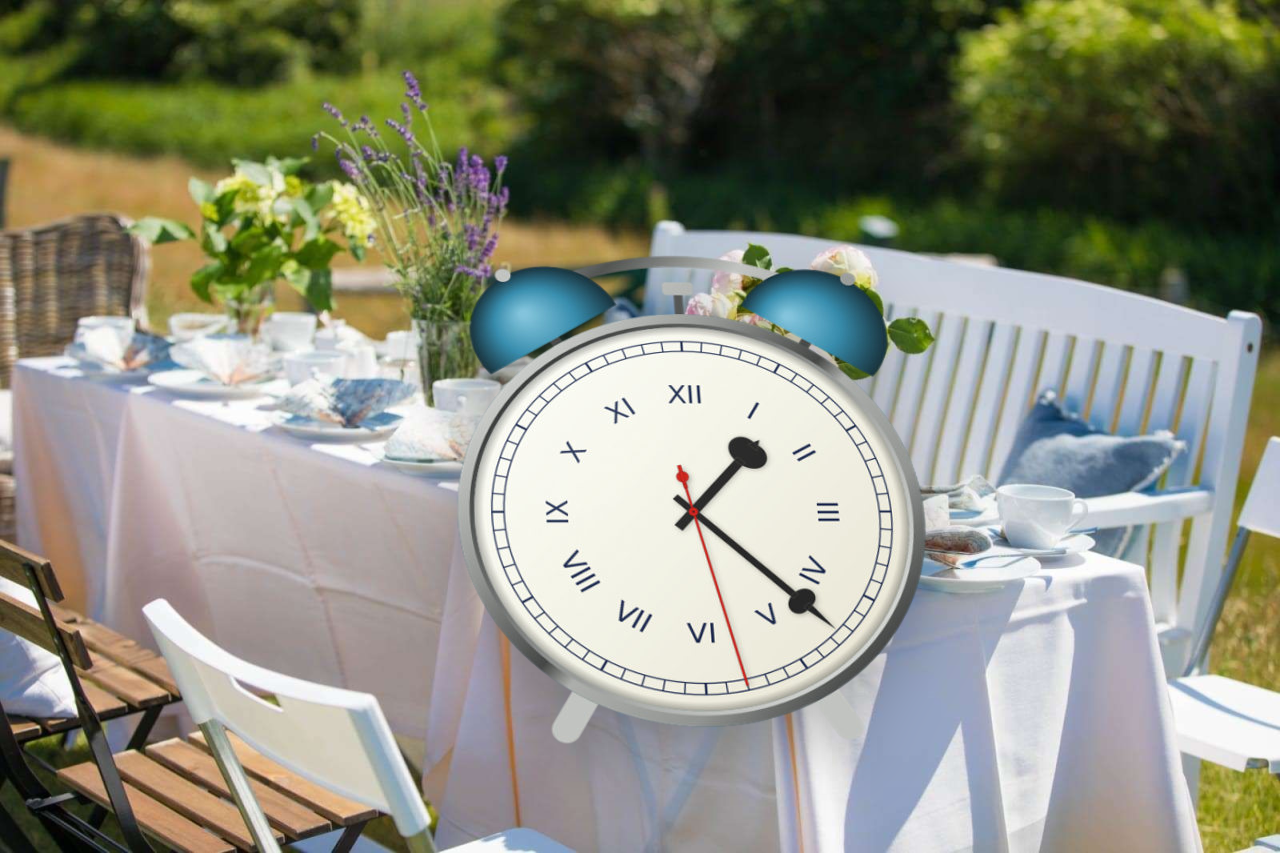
1 h 22 min 28 s
